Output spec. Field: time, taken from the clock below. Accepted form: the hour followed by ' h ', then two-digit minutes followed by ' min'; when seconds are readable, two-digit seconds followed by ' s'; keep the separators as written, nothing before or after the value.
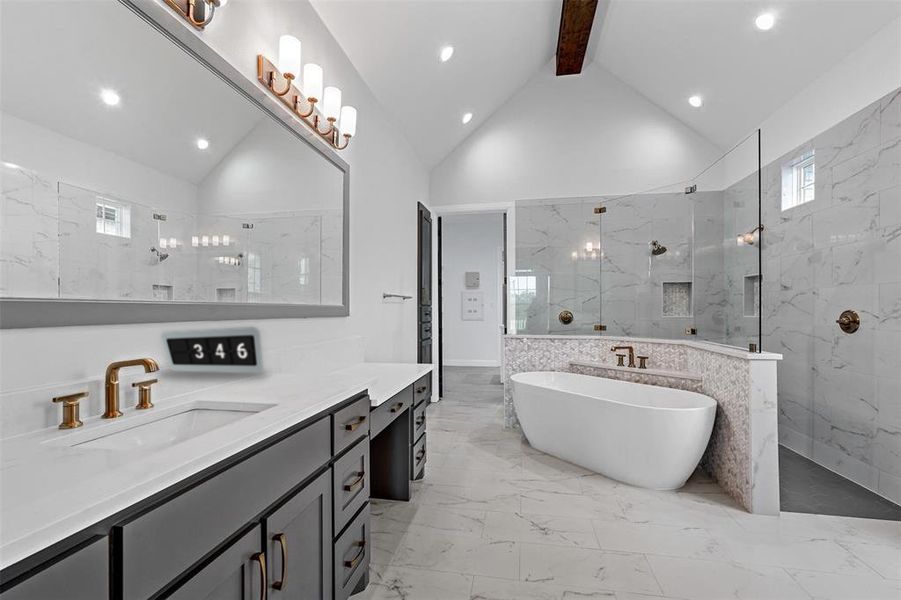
3 h 46 min
